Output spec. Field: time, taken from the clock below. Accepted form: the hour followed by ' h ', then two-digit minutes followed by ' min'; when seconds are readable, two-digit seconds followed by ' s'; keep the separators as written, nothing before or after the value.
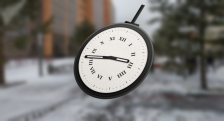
2 h 42 min
